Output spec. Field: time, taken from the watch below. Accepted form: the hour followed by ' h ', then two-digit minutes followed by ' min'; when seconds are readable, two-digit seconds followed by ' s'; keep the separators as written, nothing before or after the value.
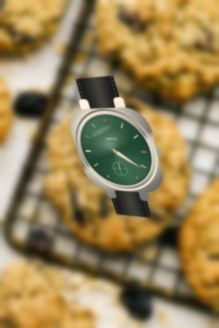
4 h 21 min
